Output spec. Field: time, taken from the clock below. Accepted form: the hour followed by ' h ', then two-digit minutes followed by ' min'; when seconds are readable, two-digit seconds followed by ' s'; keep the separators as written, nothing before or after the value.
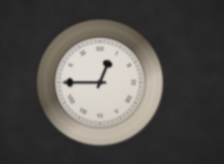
12 h 45 min
